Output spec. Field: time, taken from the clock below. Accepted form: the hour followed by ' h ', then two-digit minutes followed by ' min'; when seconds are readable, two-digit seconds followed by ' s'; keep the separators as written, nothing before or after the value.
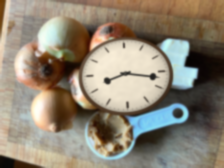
8 h 17 min
